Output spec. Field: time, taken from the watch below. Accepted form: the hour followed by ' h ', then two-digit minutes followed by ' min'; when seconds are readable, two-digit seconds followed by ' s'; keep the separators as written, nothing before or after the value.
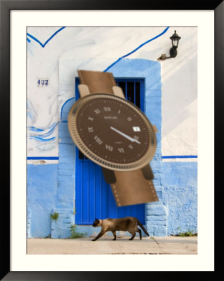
4 h 21 min
